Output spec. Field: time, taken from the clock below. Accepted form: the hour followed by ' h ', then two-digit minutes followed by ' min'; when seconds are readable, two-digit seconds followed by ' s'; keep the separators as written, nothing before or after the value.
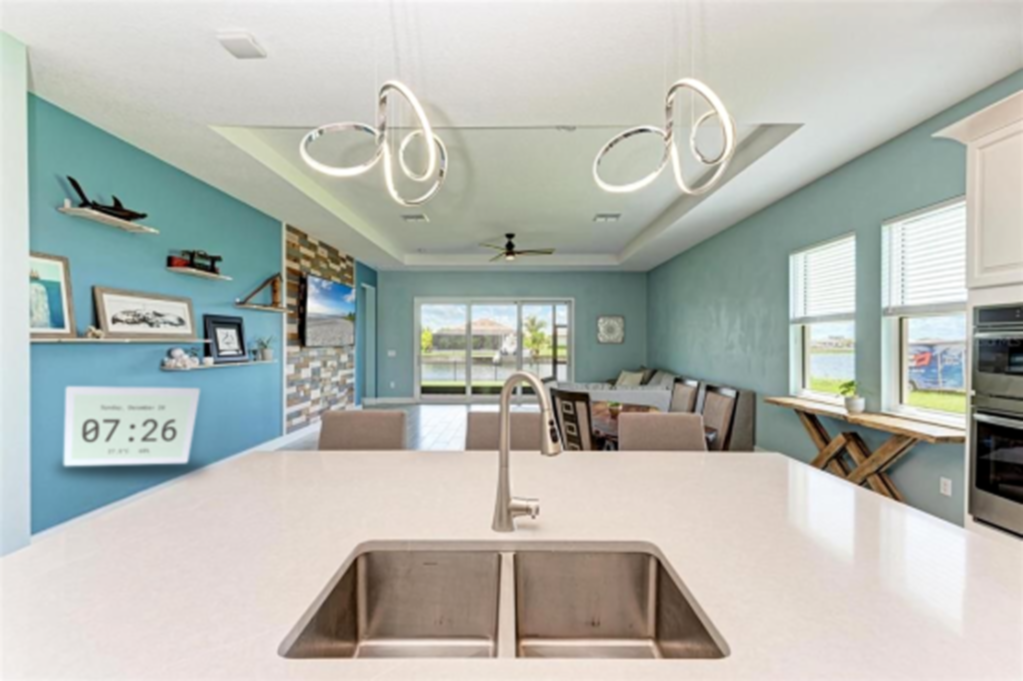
7 h 26 min
